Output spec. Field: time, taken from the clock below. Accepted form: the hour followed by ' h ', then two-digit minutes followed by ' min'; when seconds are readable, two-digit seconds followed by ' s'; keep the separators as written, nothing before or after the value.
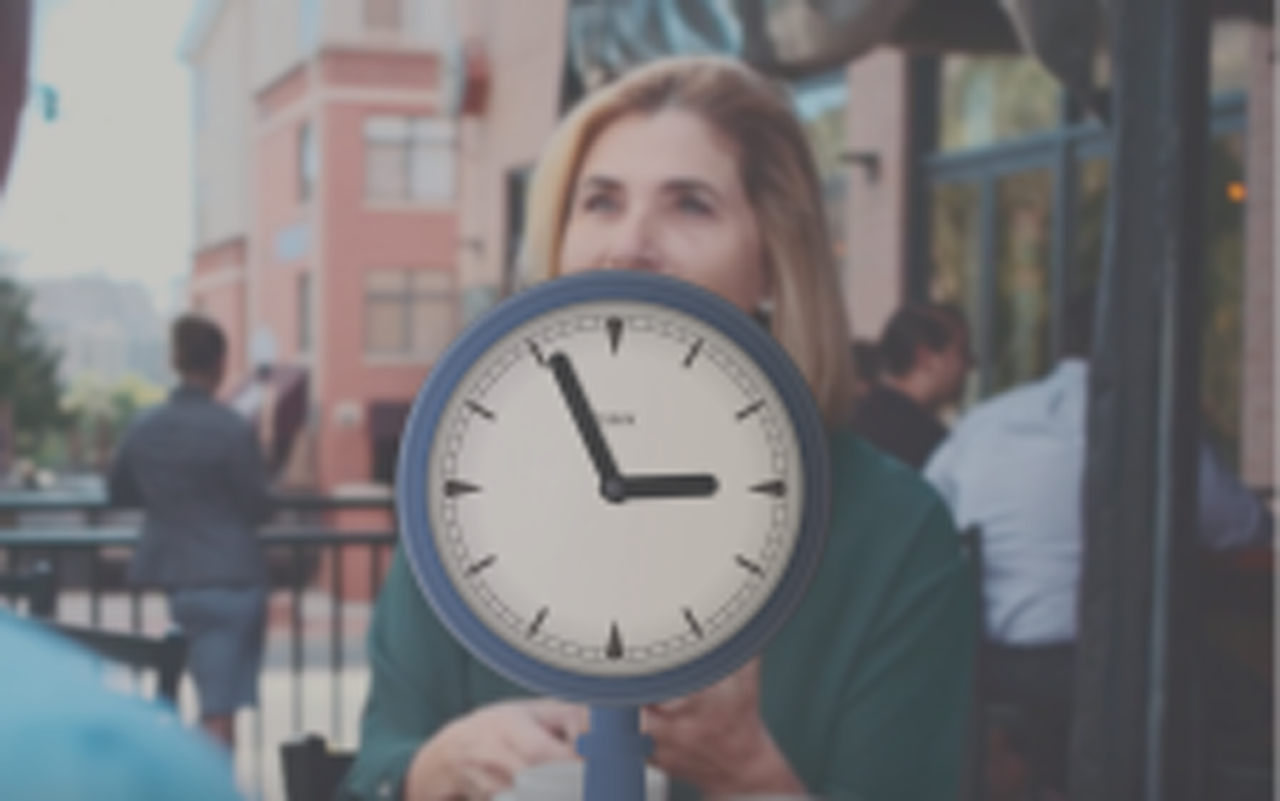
2 h 56 min
